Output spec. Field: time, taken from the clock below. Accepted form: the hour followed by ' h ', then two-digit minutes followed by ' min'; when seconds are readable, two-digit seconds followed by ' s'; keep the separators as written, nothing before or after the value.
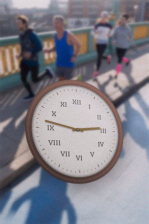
2 h 47 min
